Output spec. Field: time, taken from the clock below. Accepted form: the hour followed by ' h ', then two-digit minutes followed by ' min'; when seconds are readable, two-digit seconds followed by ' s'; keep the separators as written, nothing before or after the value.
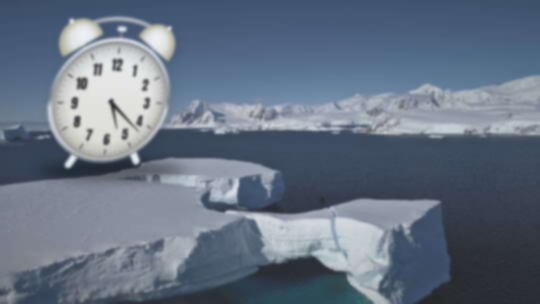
5 h 22 min
